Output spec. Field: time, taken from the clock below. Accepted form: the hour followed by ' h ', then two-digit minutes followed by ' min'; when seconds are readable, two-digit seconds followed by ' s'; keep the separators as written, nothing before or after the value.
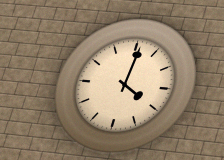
4 h 01 min
